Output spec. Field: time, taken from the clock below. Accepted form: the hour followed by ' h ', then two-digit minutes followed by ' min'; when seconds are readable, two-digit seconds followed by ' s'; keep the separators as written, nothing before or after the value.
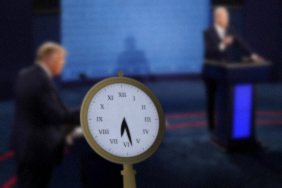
6 h 28 min
